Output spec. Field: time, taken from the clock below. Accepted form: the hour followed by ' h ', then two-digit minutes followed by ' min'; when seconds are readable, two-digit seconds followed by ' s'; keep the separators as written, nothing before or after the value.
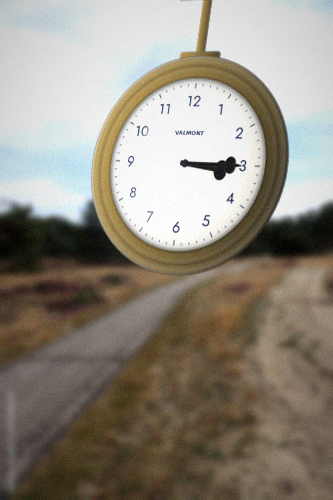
3 h 15 min
